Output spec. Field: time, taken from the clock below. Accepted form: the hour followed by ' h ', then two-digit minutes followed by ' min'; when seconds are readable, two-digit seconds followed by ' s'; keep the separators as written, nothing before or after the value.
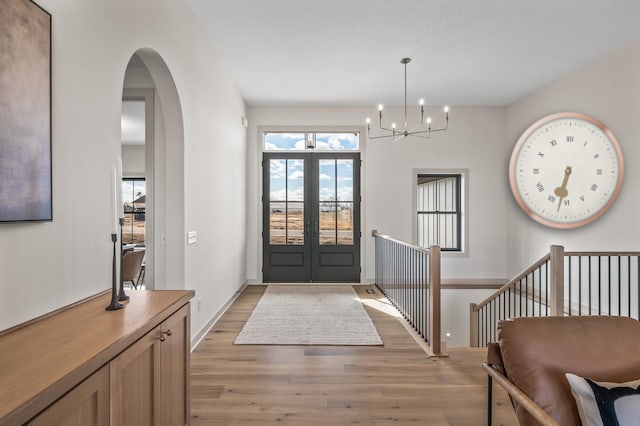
6 h 32 min
